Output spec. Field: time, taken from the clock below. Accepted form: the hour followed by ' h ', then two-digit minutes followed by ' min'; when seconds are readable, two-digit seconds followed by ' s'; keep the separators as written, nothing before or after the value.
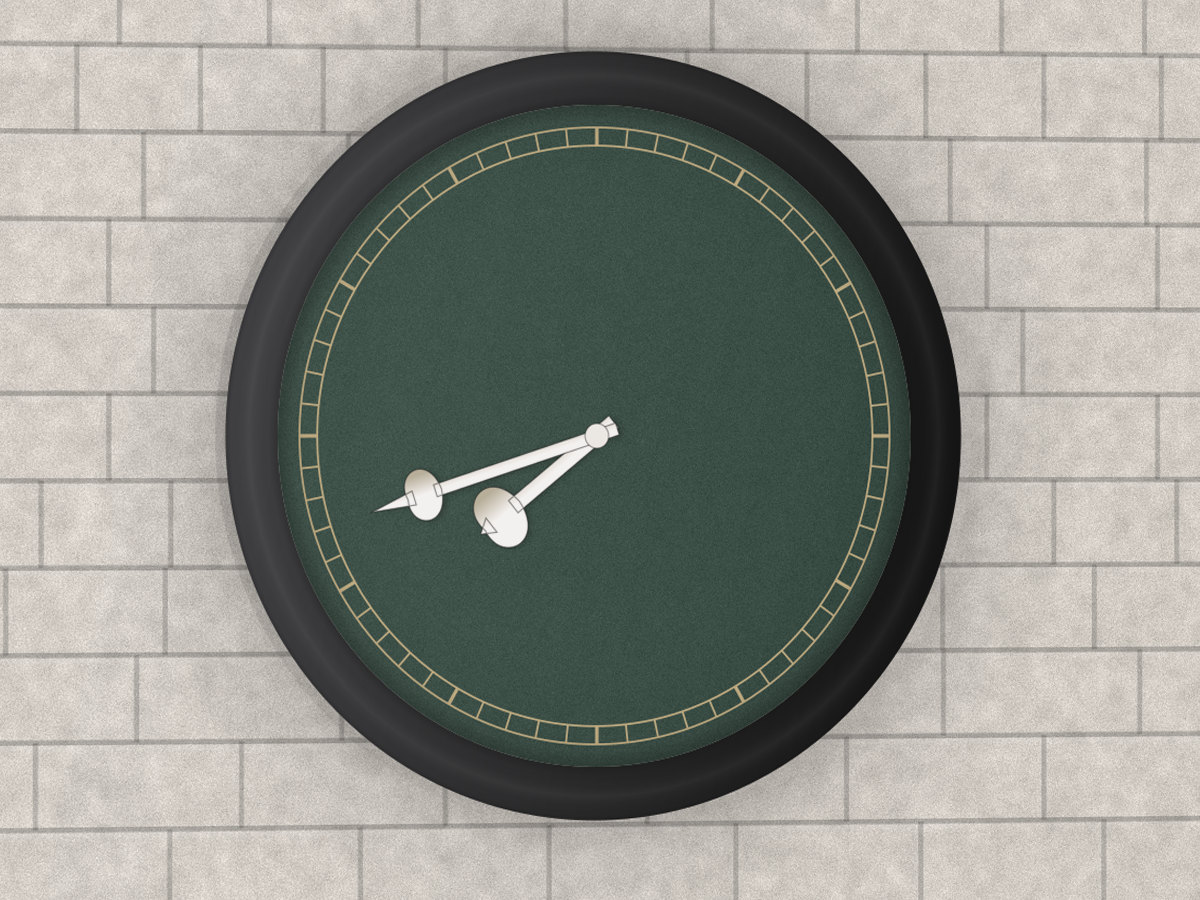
7 h 42 min
